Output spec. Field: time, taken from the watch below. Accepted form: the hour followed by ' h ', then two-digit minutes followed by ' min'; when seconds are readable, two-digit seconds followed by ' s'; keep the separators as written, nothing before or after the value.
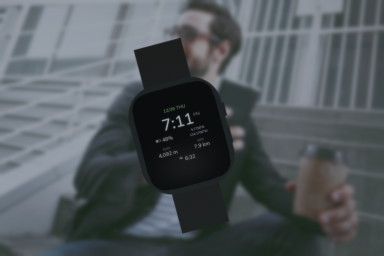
7 h 11 min
